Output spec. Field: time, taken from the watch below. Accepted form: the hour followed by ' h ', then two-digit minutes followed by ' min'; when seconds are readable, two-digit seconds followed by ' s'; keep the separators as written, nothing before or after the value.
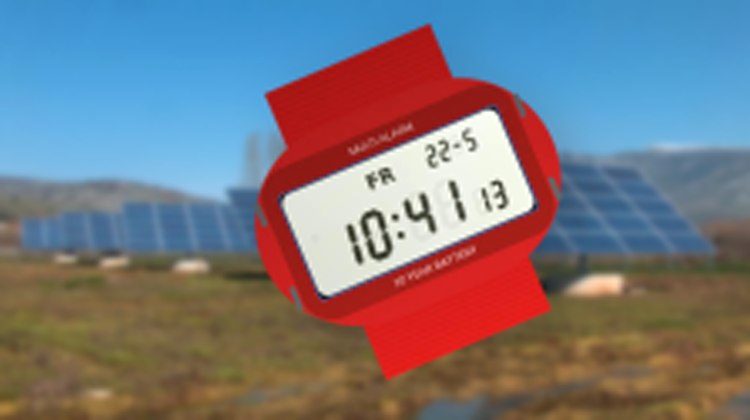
10 h 41 min 13 s
